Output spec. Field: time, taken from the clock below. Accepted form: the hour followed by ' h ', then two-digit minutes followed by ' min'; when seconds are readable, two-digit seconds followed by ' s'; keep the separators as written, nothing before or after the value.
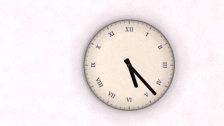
5 h 23 min
